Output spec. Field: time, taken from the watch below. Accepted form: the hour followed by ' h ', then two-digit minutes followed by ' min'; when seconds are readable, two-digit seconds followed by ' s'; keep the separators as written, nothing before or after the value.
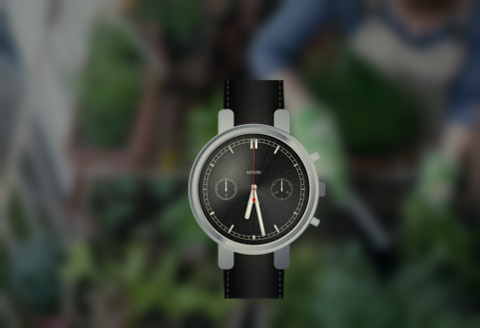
6 h 28 min
